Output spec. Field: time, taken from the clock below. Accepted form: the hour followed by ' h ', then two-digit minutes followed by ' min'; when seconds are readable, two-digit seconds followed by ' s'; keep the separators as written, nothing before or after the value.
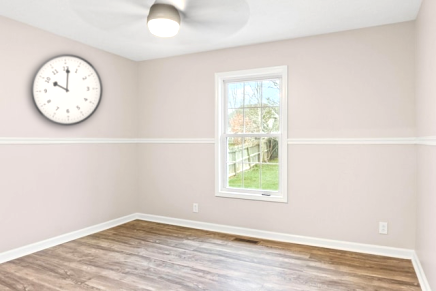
10 h 01 min
